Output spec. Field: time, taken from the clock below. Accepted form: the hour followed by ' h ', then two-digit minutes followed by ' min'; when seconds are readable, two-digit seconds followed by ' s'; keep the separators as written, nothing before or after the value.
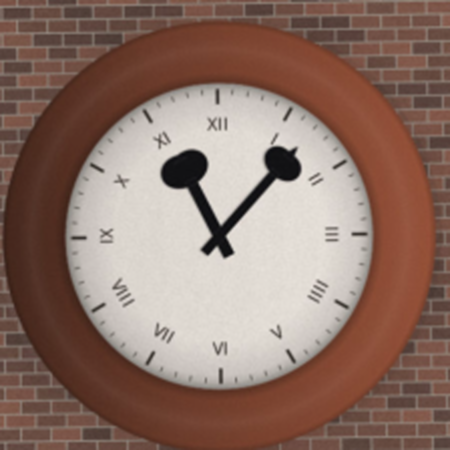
11 h 07 min
